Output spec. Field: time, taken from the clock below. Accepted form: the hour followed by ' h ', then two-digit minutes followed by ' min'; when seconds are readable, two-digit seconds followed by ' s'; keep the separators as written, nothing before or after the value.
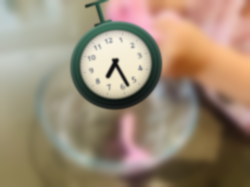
7 h 28 min
